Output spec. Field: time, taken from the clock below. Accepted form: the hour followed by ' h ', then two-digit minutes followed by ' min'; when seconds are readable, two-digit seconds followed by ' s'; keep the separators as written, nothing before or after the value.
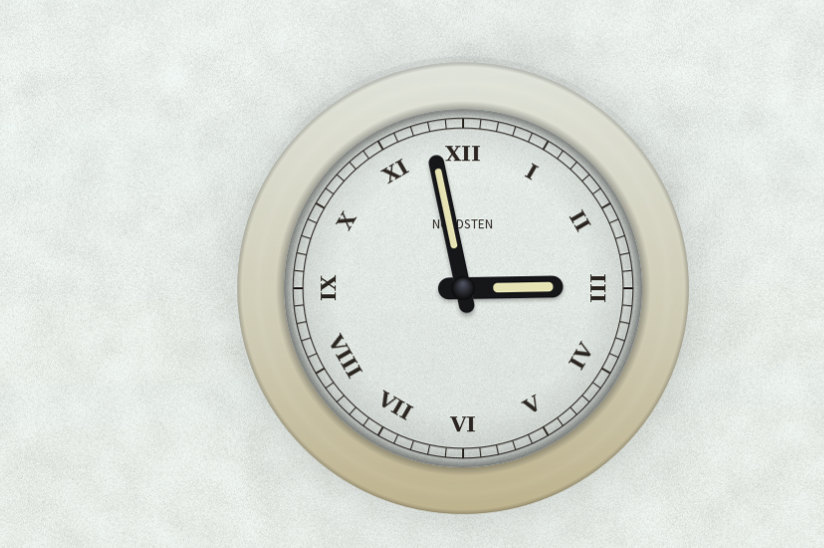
2 h 58 min
